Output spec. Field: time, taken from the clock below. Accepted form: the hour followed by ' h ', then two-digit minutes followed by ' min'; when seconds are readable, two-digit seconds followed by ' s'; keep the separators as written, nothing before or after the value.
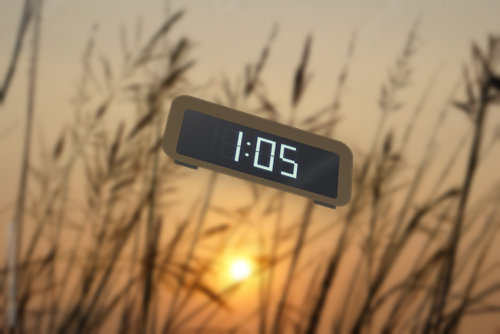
1 h 05 min
